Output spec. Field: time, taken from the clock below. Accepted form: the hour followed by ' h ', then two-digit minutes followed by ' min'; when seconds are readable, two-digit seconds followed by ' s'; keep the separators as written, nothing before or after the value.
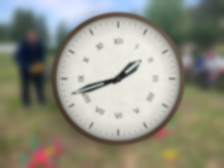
1 h 42 min
